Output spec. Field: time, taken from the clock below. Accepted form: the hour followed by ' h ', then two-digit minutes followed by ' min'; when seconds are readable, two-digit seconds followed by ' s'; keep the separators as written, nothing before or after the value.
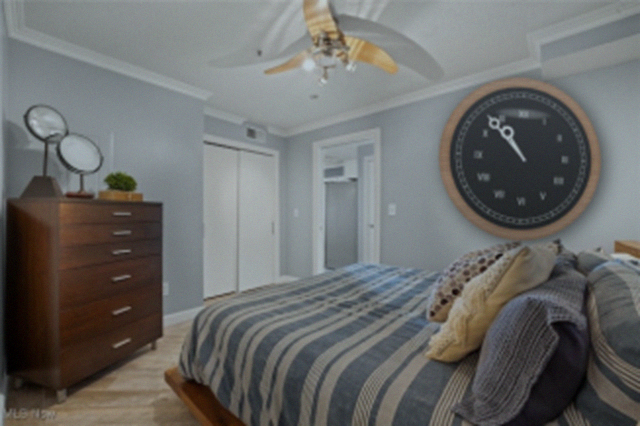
10 h 53 min
